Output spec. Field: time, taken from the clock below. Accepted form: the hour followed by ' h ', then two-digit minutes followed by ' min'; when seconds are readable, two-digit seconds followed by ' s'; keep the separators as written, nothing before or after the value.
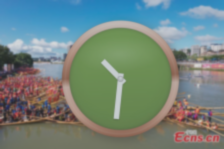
10 h 31 min
